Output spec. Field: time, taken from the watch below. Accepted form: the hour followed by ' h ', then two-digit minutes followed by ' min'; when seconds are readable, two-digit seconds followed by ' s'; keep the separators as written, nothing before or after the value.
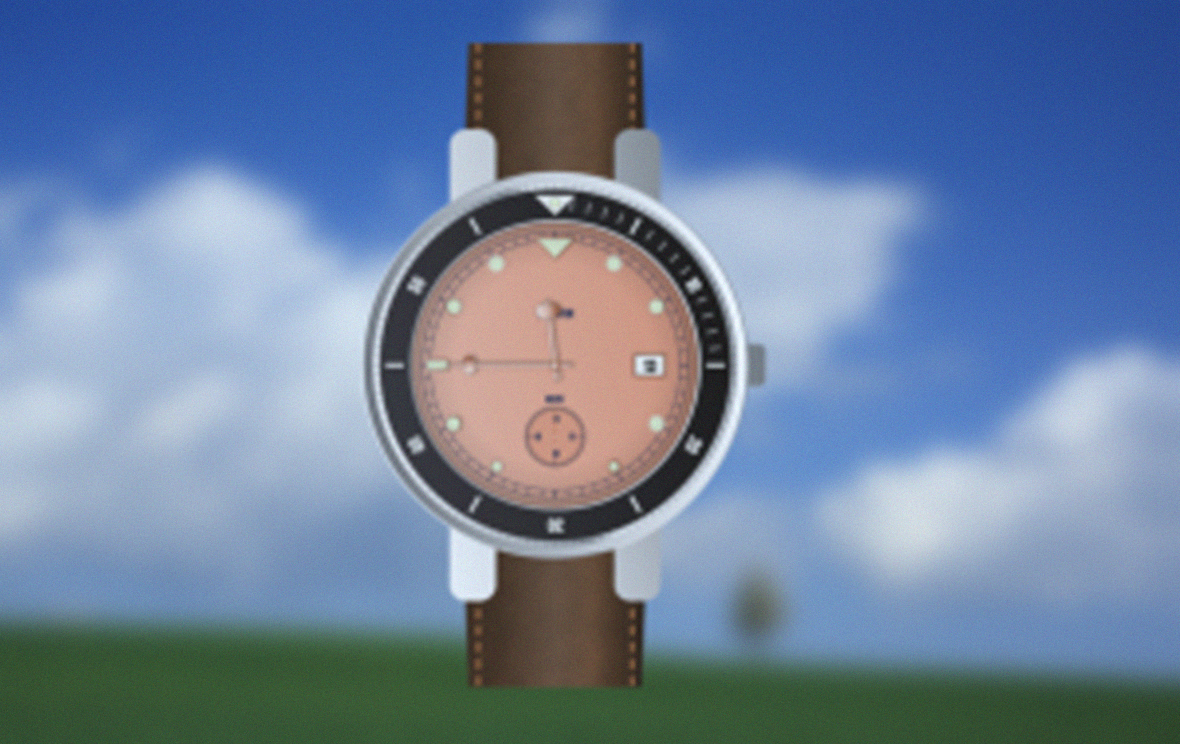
11 h 45 min
